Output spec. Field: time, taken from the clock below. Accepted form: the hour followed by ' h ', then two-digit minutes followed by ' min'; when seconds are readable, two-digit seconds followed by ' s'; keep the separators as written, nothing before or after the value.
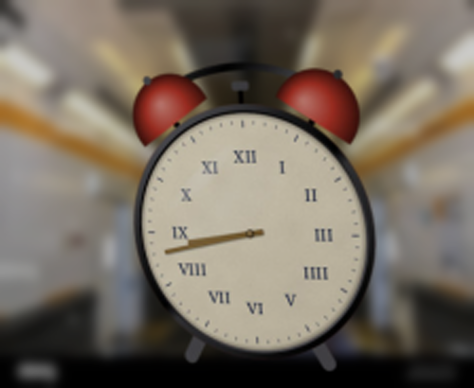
8 h 43 min
